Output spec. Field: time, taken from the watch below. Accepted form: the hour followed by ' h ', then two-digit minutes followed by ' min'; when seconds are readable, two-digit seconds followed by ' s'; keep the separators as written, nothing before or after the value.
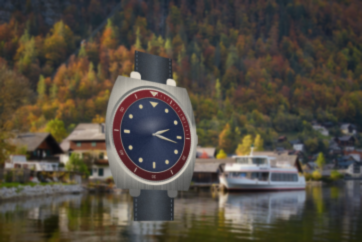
2 h 17 min
